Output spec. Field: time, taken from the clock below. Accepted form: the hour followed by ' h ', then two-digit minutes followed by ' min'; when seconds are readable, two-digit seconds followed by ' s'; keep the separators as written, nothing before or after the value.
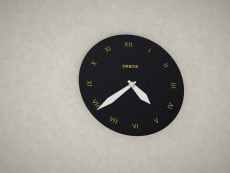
4 h 39 min
